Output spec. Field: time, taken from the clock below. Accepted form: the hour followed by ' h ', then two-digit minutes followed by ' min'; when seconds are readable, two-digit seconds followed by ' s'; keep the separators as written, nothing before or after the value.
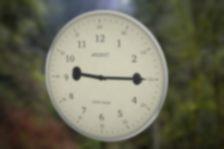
9 h 15 min
